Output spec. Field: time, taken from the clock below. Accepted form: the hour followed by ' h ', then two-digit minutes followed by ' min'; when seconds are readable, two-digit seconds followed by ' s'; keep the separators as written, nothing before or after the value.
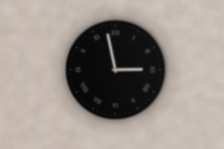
2 h 58 min
